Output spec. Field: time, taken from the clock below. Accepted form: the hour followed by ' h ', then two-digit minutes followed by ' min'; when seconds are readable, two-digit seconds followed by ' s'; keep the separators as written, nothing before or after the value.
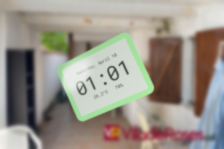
1 h 01 min
